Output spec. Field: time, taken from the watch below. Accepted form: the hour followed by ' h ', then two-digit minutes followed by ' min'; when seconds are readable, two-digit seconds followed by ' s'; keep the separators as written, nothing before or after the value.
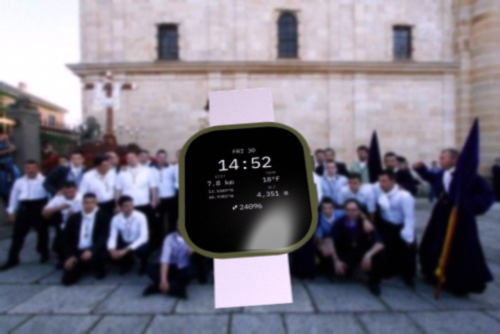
14 h 52 min
